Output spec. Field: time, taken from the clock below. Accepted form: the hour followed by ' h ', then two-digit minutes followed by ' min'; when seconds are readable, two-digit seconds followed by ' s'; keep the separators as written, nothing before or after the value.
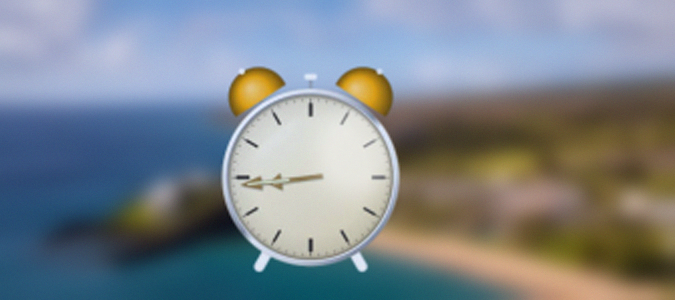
8 h 44 min
